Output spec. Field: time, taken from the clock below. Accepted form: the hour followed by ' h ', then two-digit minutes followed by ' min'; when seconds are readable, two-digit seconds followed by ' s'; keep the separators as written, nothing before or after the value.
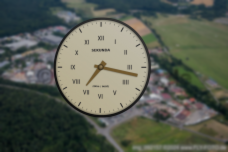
7 h 17 min
